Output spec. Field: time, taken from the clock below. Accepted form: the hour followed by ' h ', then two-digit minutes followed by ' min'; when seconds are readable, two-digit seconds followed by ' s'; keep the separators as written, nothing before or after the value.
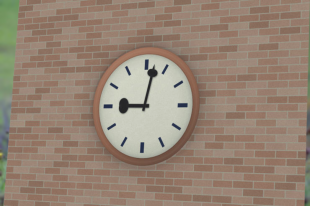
9 h 02 min
